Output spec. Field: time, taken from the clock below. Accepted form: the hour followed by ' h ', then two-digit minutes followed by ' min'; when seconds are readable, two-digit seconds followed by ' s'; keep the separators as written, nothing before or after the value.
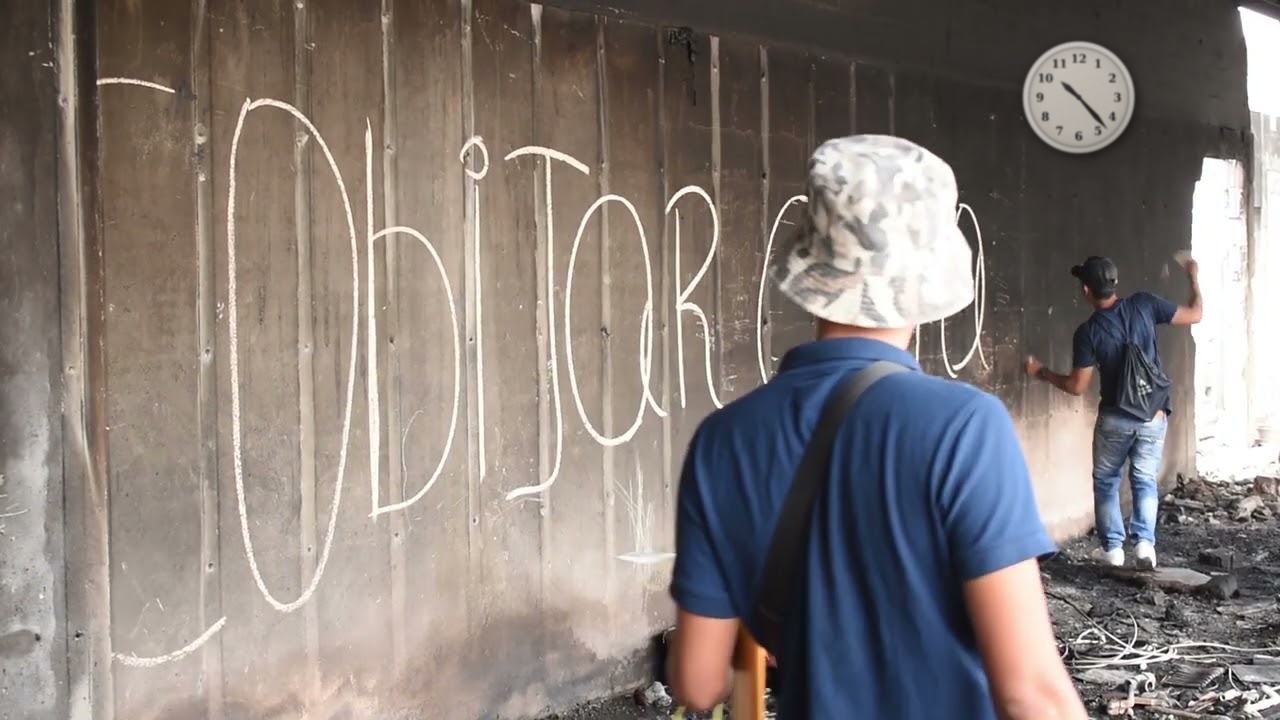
10 h 23 min
